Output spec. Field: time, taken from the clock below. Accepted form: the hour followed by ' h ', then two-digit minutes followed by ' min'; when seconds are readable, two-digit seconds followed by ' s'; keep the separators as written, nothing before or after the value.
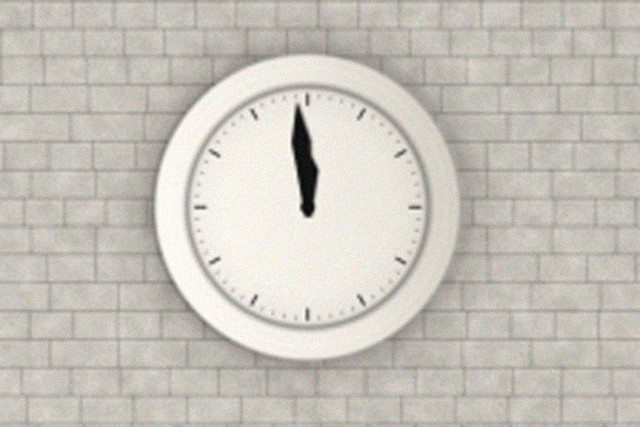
11 h 59 min
